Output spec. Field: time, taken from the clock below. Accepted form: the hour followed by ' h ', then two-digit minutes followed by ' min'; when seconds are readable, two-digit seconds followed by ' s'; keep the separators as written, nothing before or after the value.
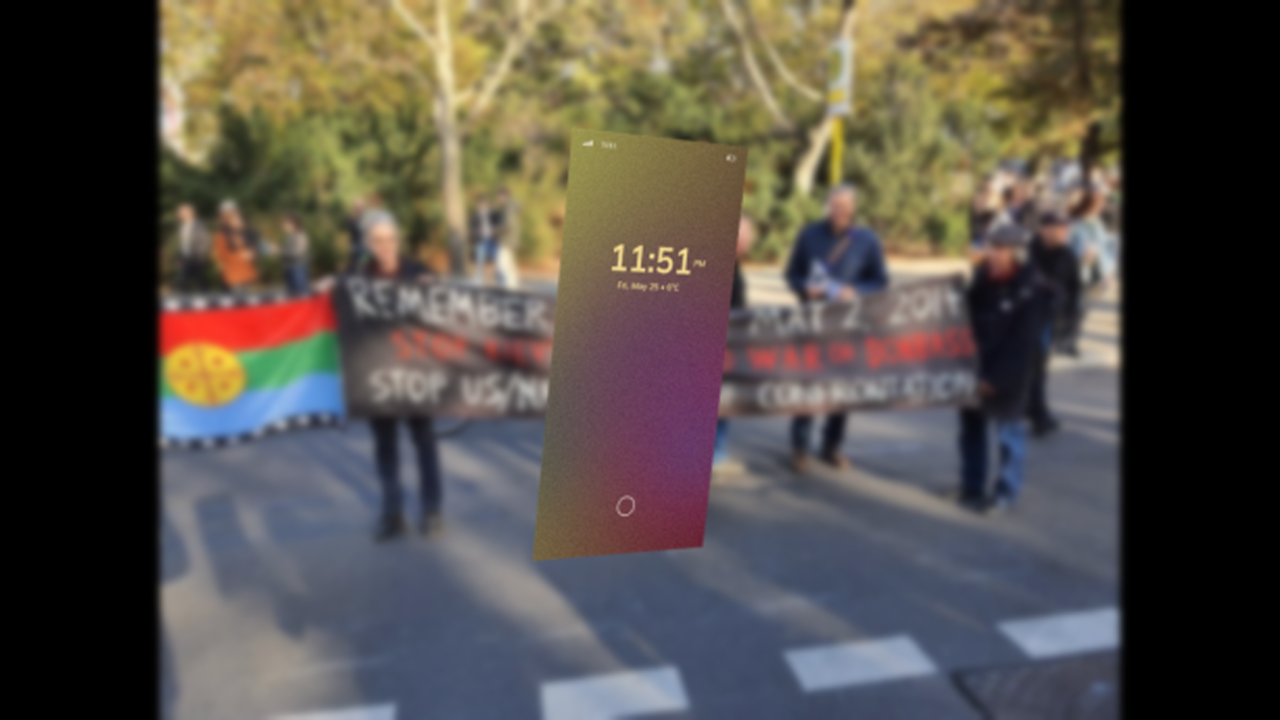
11 h 51 min
